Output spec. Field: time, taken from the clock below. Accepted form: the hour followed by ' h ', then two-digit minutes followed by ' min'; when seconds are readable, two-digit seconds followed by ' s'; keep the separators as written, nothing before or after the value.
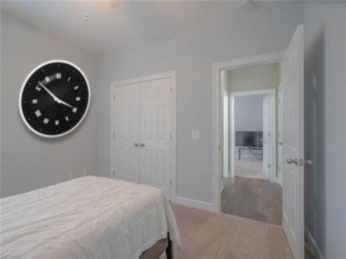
3 h 52 min
